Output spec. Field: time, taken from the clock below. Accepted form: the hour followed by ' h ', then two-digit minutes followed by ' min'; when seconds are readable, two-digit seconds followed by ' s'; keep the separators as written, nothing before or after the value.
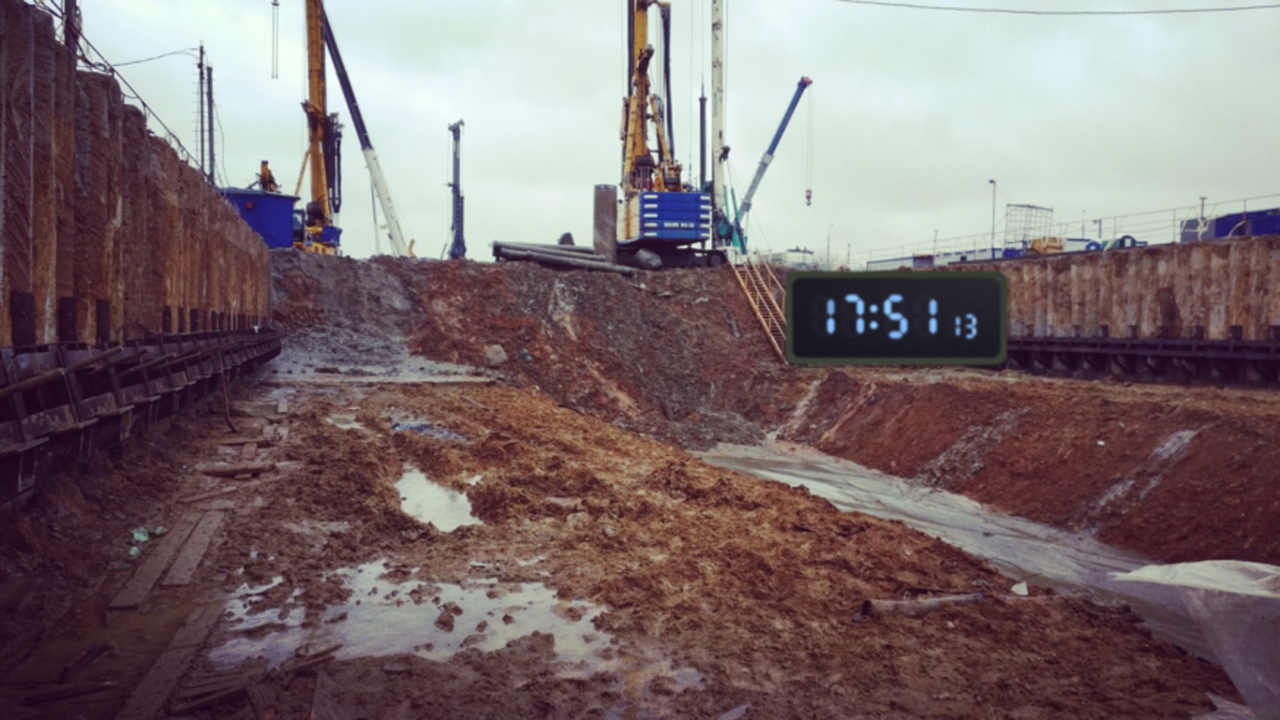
17 h 51 min 13 s
